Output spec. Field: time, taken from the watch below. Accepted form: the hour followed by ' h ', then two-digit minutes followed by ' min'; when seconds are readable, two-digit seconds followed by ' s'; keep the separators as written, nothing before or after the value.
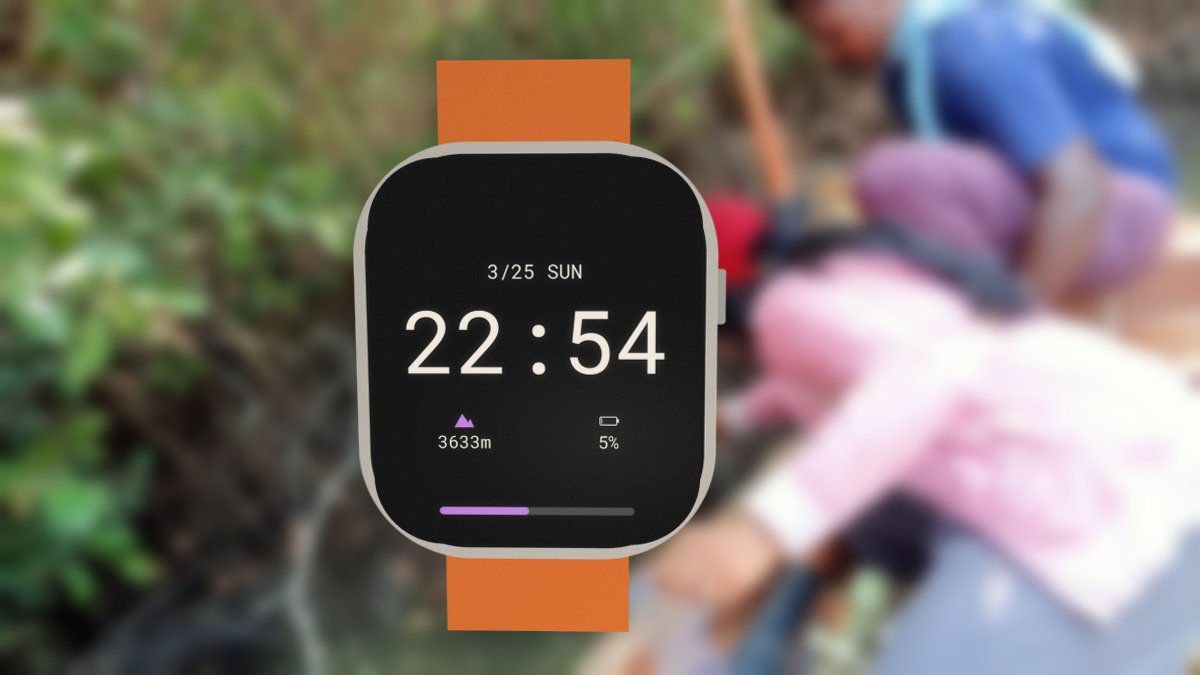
22 h 54 min
